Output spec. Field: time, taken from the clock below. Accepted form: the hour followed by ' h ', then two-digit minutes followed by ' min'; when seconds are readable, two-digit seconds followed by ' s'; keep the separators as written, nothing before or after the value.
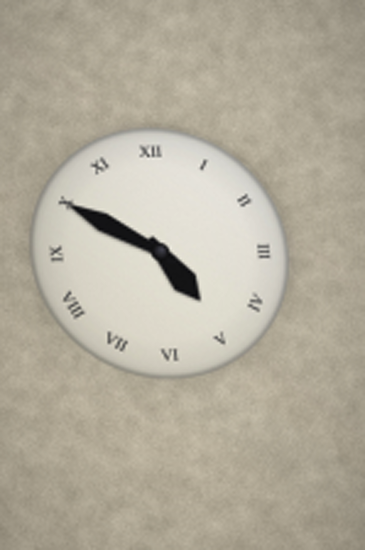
4 h 50 min
